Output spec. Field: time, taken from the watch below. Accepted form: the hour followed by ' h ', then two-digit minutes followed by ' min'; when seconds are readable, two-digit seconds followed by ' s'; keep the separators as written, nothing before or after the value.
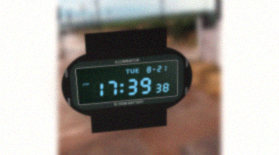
17 h 39 min 38 s
